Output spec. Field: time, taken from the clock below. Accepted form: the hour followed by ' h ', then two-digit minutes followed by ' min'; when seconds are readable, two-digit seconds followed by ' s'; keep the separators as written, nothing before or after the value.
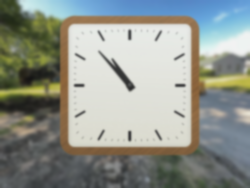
10 h 53 min
